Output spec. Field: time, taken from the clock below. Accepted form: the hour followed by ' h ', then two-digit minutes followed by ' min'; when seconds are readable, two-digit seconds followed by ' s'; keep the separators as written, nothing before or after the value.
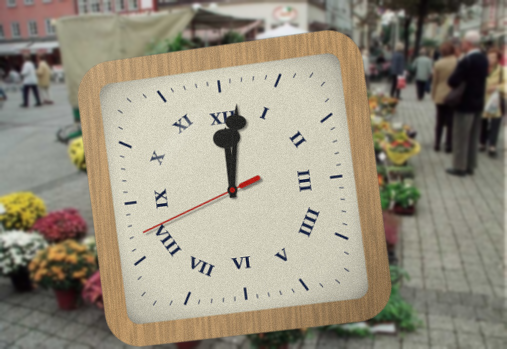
12 h 01 min 42 s
